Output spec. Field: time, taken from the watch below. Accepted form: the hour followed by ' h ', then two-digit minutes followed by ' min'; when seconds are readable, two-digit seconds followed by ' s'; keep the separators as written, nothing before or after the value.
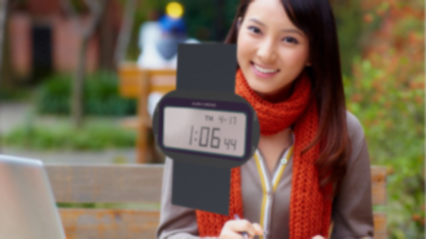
1 h 06 min
